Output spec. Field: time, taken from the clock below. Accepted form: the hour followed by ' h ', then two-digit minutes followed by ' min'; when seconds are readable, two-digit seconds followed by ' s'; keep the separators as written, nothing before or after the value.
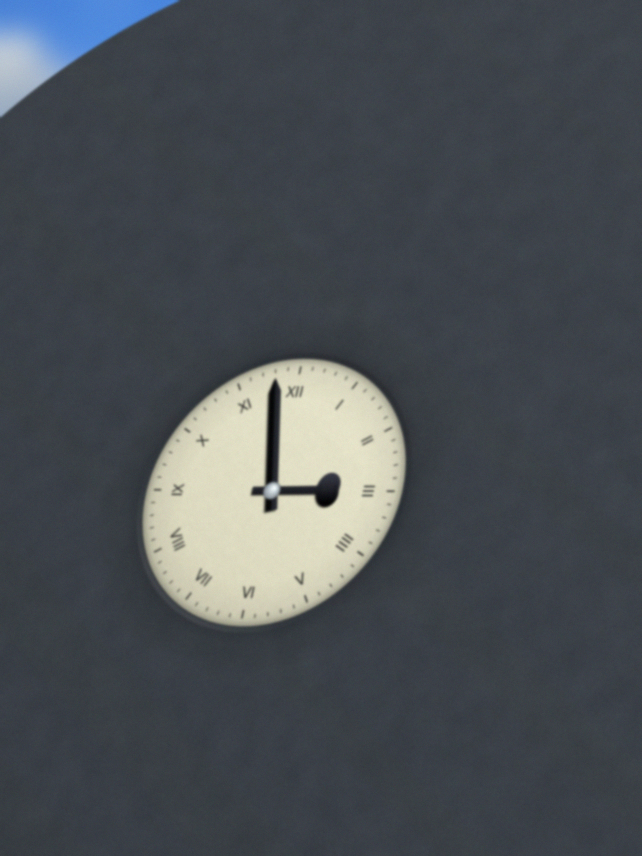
2 h 58 min
